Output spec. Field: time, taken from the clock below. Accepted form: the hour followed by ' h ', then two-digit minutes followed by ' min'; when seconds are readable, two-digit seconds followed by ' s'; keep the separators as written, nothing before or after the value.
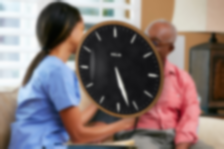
5 h 27 min
